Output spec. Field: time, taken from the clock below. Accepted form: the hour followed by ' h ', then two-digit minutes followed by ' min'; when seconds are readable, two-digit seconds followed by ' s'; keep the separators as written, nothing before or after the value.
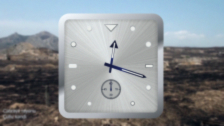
12 h 18 min
